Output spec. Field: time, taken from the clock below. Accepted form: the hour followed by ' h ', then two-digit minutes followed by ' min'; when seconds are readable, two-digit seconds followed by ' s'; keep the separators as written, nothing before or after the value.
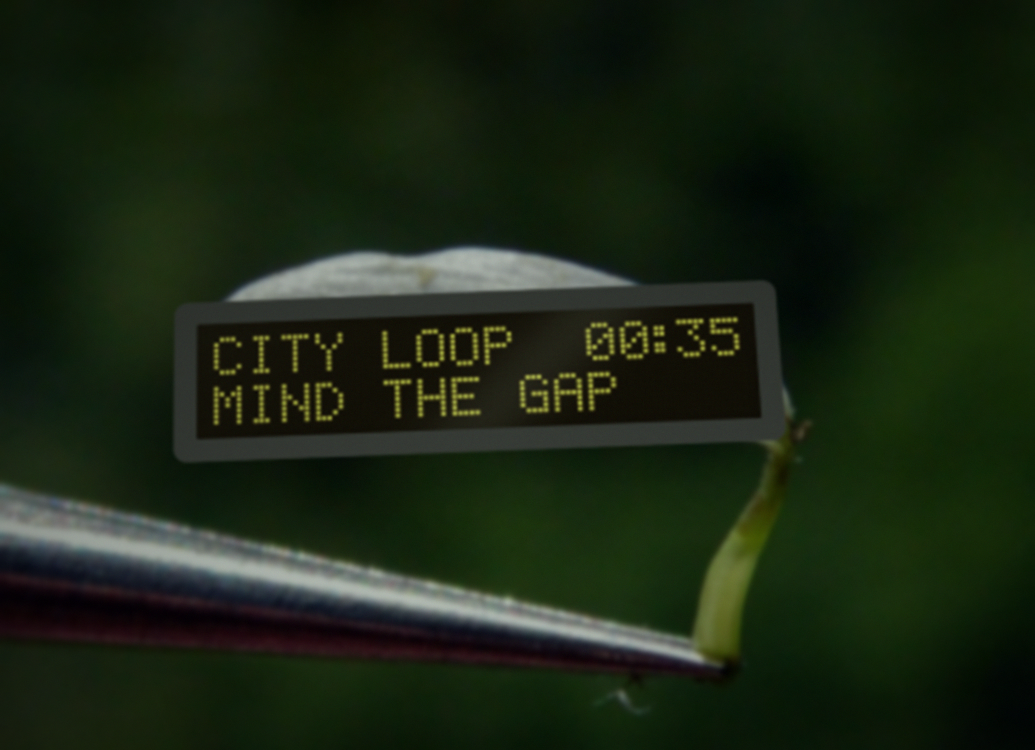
0 h 35 min
